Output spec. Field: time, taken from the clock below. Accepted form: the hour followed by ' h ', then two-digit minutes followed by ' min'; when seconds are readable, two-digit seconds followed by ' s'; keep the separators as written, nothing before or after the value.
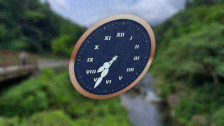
7 h 34 min
